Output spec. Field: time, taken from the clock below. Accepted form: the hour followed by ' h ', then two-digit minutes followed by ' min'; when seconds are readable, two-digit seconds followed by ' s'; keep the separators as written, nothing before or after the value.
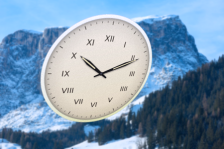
10 h 11 min
